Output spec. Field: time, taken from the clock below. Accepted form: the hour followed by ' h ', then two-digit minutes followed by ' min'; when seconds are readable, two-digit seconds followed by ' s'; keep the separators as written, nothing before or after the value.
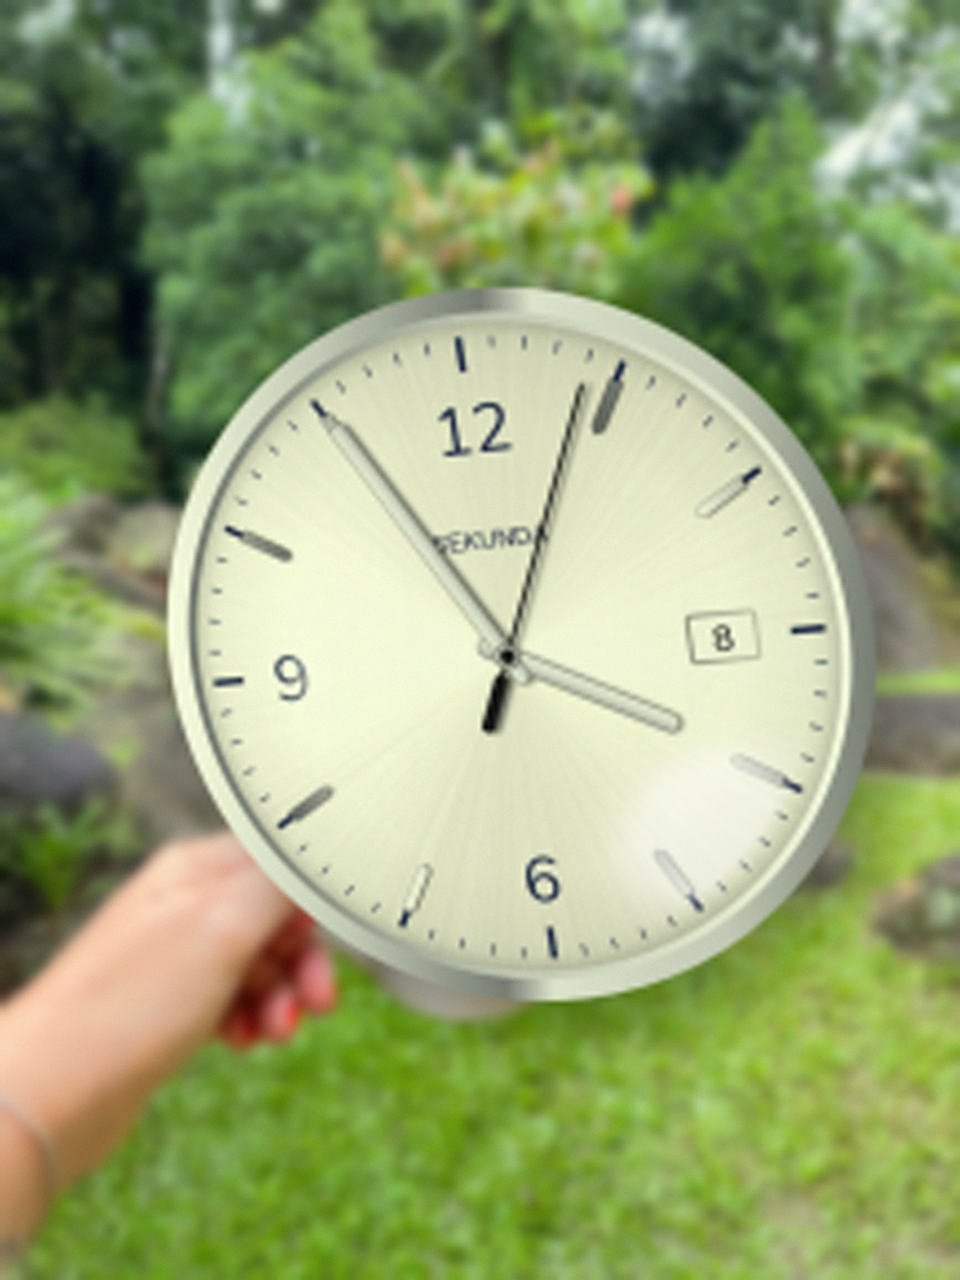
3 h 55 min 04 s
